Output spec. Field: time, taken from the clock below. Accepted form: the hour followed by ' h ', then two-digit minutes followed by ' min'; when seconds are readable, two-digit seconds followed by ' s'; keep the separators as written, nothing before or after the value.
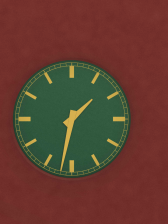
1 h 32 min
